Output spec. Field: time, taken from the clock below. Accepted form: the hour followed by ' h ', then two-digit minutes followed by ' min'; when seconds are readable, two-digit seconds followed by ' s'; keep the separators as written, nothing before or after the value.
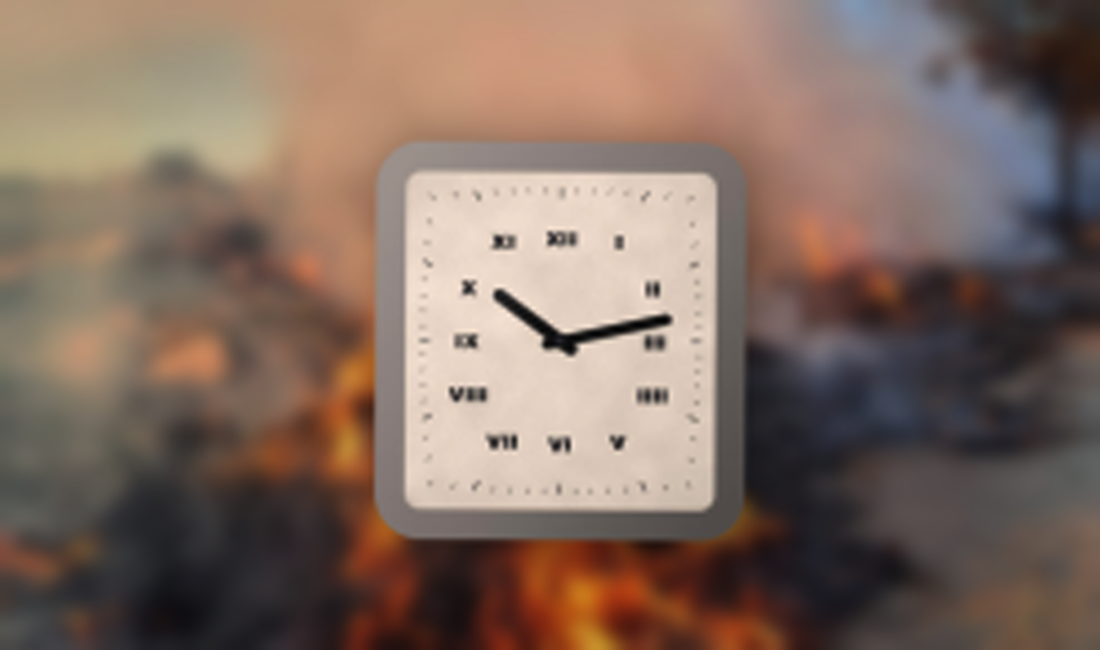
10 h 13 min
